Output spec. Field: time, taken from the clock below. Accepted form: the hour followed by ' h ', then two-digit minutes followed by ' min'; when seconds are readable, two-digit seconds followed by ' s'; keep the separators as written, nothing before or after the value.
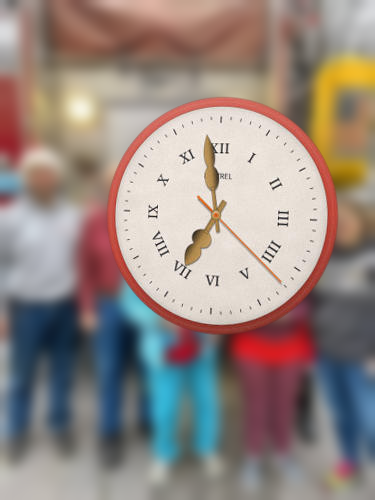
6 h 58 min 22 s
